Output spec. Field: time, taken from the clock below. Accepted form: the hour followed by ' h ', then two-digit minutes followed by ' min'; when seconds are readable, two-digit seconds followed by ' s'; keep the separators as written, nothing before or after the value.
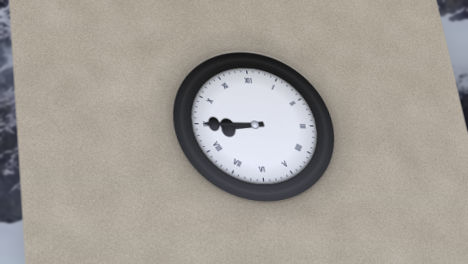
8 h 45 min
